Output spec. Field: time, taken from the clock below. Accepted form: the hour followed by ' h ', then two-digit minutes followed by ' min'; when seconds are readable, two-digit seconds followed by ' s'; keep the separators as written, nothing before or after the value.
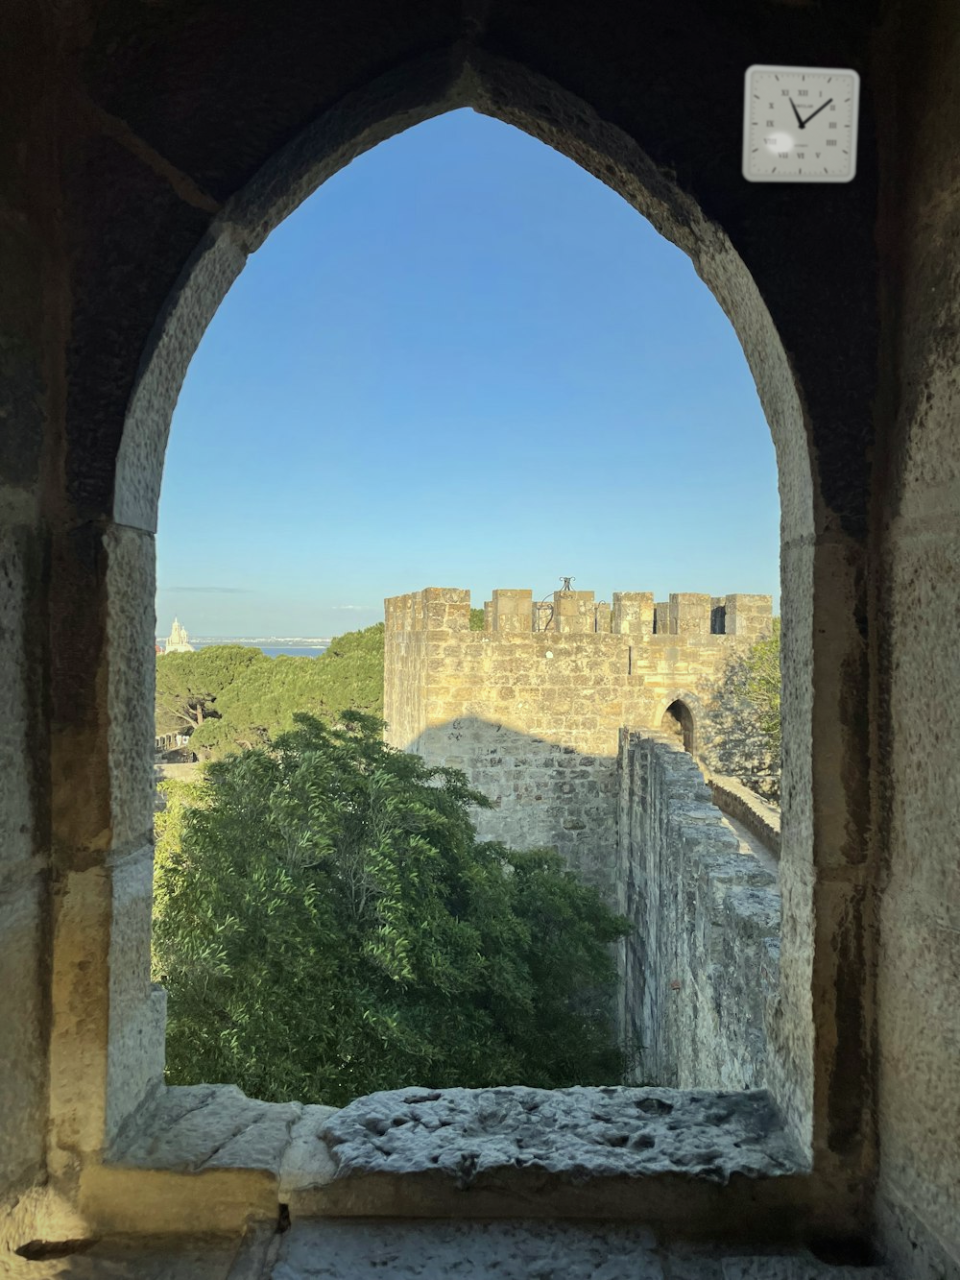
11 h 08 min
